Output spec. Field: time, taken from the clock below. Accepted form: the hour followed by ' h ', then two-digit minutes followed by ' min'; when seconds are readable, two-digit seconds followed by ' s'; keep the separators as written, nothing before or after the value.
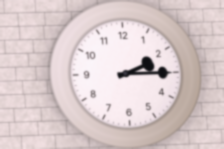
2 h 15 min
